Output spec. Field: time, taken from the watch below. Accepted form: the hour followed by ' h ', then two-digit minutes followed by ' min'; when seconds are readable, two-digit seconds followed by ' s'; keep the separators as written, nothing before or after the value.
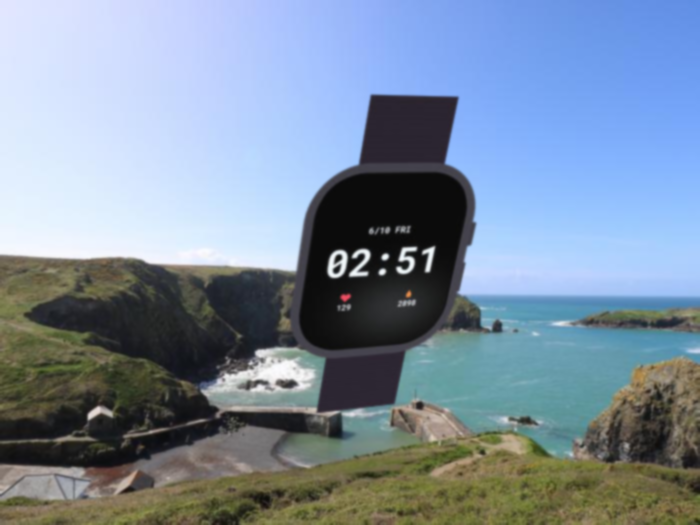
2 h 51 min
